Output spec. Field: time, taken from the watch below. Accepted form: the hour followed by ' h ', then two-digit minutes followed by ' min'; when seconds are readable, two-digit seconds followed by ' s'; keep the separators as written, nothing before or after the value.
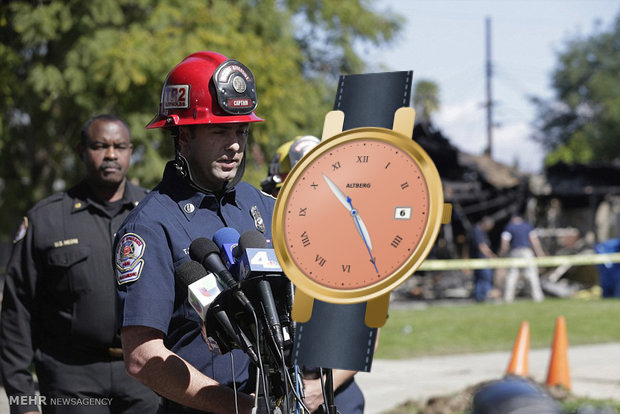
4 h 52 min 25 s
